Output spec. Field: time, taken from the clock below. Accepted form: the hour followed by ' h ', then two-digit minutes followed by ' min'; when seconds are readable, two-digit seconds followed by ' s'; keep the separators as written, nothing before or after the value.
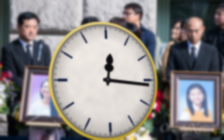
12 h 16 min
